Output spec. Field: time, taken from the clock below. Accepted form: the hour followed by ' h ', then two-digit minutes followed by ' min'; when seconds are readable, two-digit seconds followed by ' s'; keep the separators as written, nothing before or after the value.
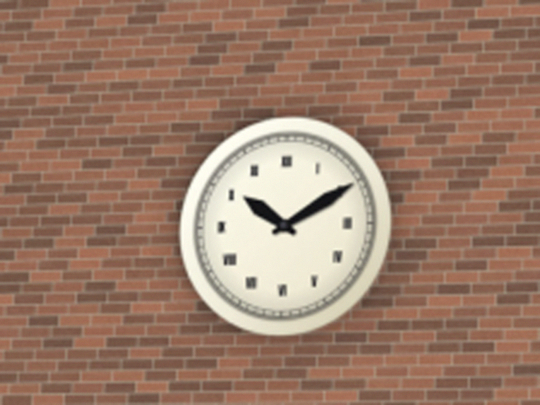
10 h 10 min
